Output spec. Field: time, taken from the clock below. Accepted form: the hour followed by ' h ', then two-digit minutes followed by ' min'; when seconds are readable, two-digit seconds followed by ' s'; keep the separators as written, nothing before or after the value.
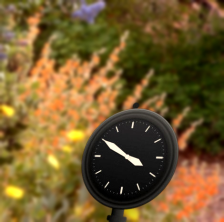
3 h 50 min
